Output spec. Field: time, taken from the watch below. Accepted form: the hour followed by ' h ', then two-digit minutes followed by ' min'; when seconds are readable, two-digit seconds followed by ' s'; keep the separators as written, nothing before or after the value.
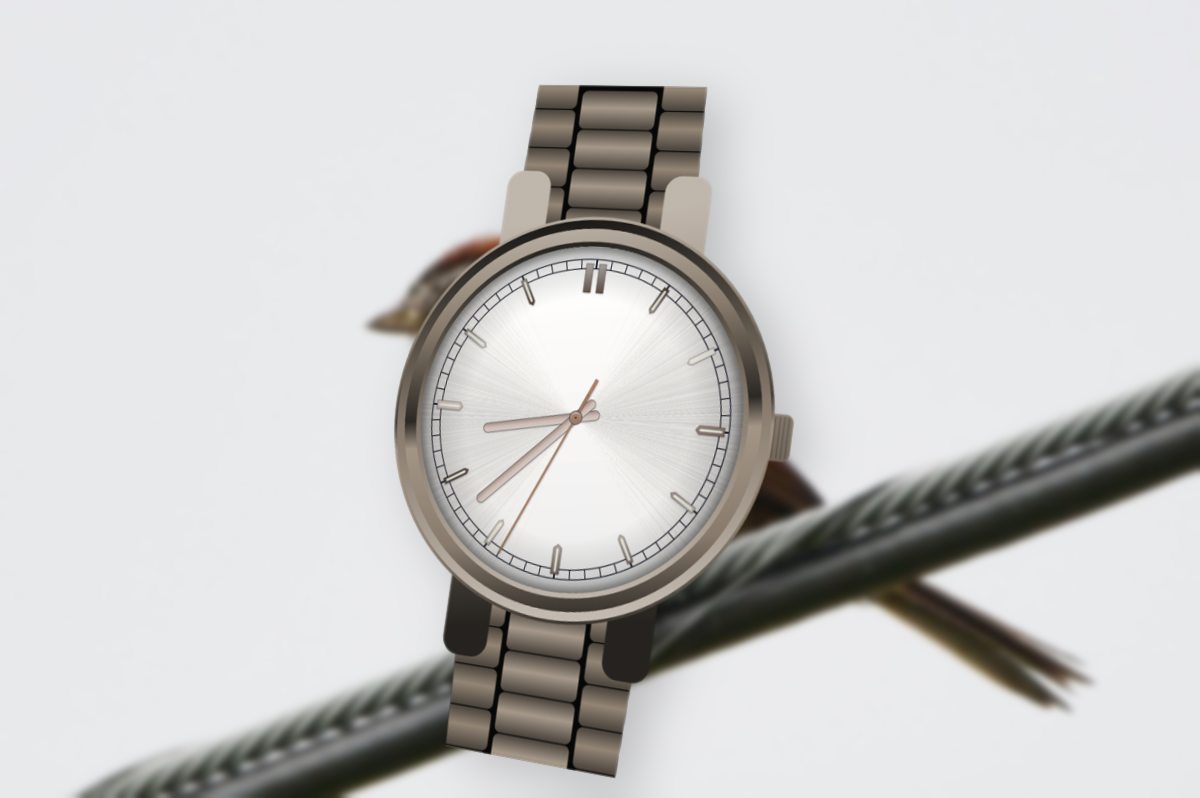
8 h 37 min 34 s
